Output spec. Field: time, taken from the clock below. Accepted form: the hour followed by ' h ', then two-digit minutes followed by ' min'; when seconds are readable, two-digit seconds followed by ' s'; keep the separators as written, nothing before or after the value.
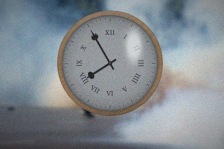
7 h 55 min
